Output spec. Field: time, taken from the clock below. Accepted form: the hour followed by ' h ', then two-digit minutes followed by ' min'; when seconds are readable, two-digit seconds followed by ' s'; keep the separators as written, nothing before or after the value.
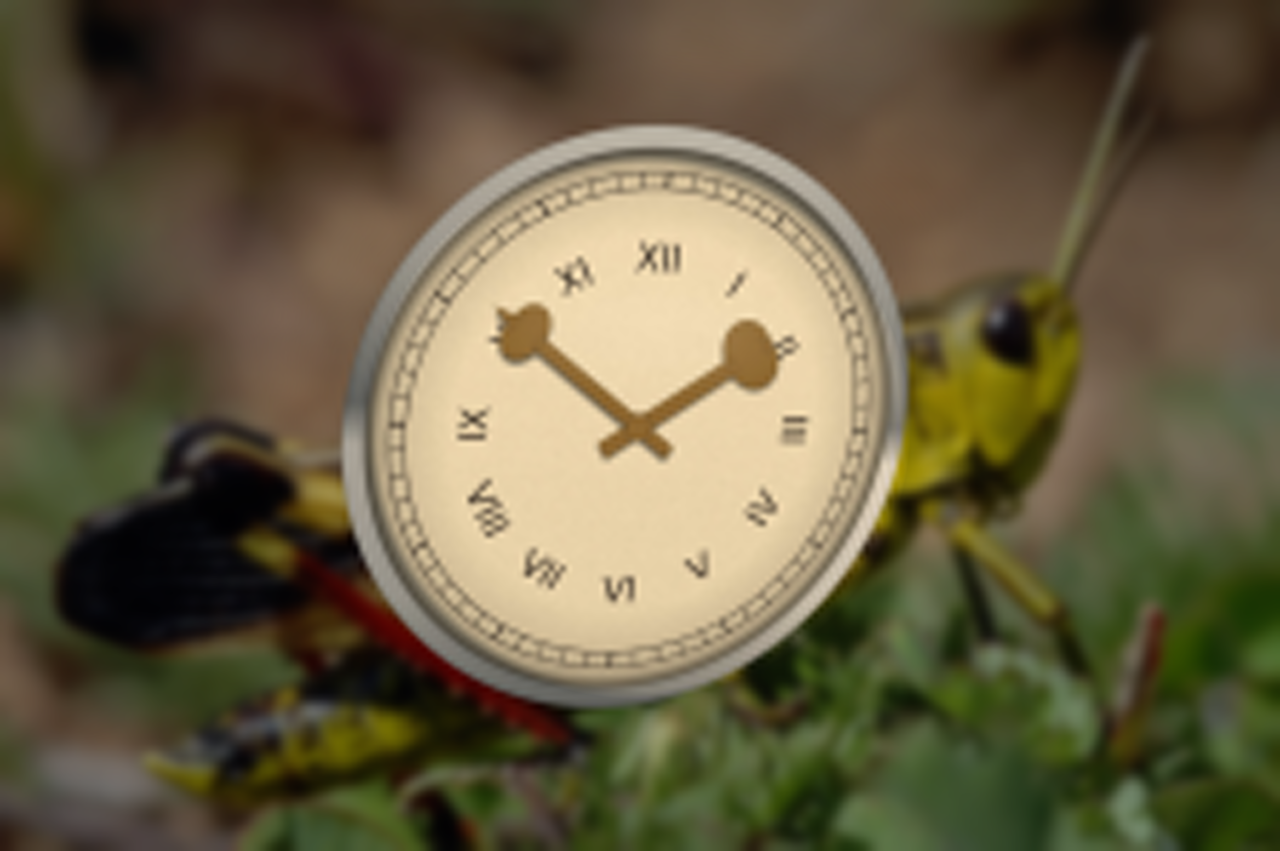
1 h 51 min
